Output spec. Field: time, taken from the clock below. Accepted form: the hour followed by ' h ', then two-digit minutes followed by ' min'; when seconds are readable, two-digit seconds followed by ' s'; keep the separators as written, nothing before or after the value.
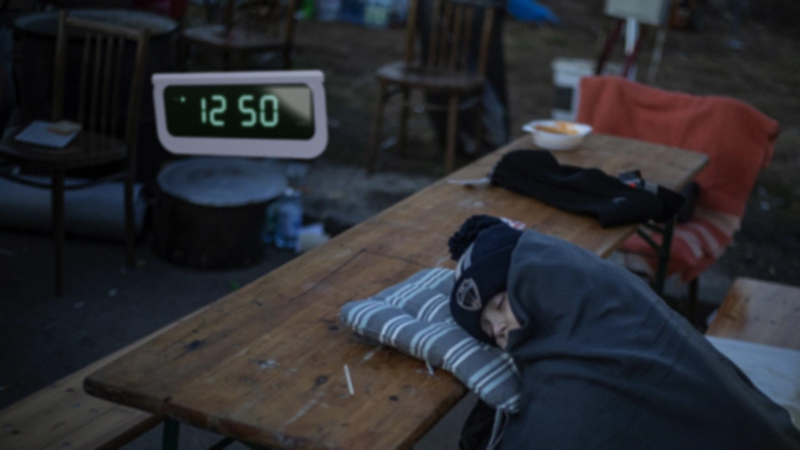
12 h 50 min
